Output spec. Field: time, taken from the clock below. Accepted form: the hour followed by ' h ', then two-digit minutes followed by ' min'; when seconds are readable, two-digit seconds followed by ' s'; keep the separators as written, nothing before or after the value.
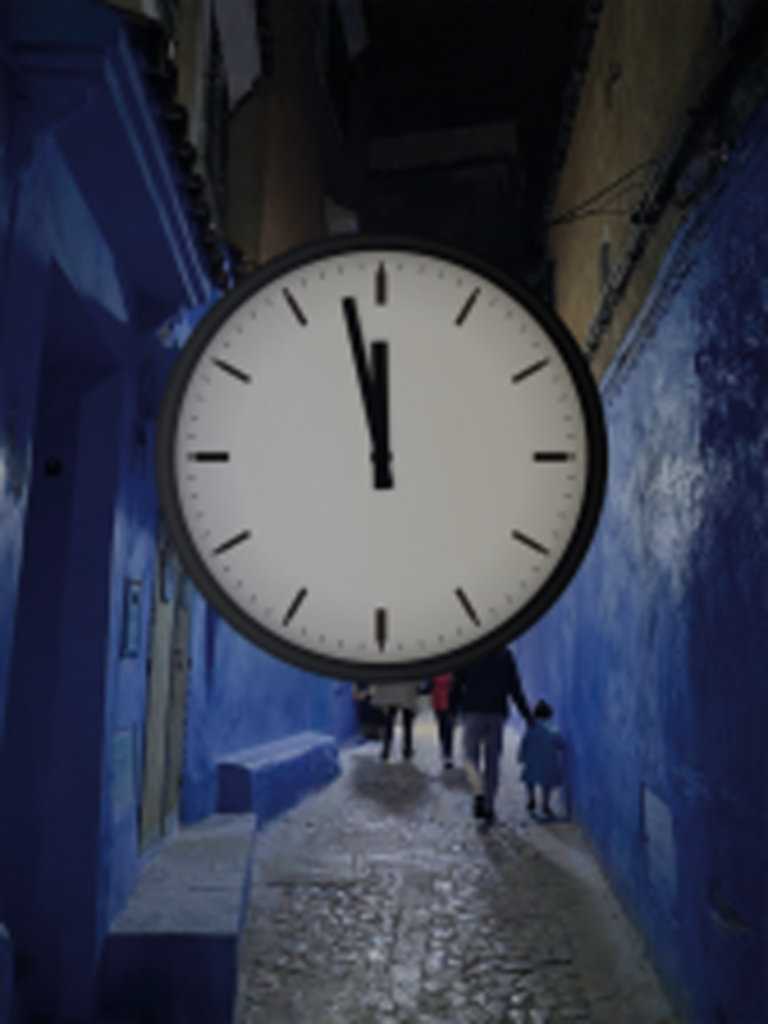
11 h 58 min
